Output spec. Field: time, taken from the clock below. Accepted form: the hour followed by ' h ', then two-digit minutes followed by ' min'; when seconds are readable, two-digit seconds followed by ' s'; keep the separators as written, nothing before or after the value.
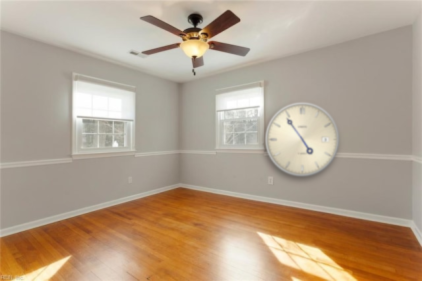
4 h 54 min
